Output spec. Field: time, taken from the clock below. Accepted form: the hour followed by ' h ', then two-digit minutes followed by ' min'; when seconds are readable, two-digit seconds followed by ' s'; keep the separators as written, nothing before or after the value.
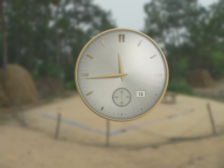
11 h 44 min
